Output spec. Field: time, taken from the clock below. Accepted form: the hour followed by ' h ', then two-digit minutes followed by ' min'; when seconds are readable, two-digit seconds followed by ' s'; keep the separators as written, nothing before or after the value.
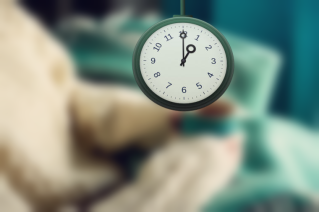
1 h 00 min
